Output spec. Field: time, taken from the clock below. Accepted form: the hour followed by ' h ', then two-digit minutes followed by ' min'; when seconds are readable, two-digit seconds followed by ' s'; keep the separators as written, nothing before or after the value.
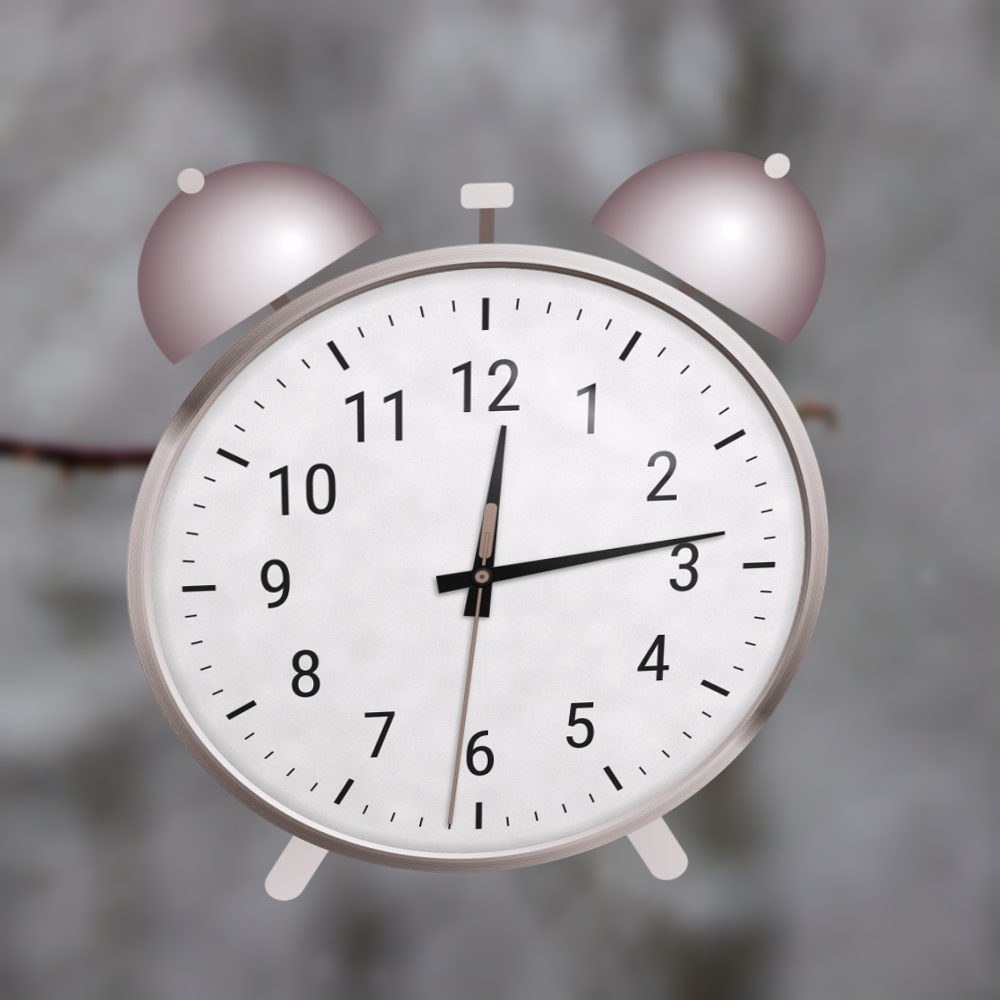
12 h 13 min 31 s
